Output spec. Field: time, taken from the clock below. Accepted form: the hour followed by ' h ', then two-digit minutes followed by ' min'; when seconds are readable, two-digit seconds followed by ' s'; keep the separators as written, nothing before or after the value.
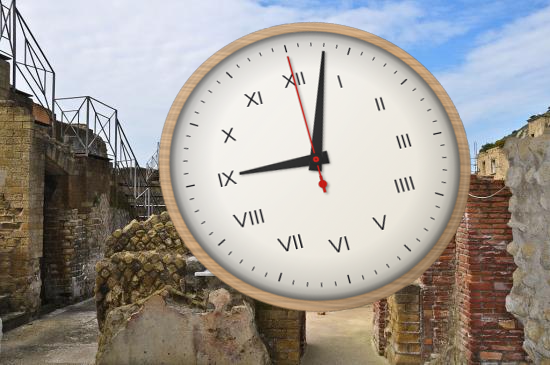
9 h 03 min 00 s
